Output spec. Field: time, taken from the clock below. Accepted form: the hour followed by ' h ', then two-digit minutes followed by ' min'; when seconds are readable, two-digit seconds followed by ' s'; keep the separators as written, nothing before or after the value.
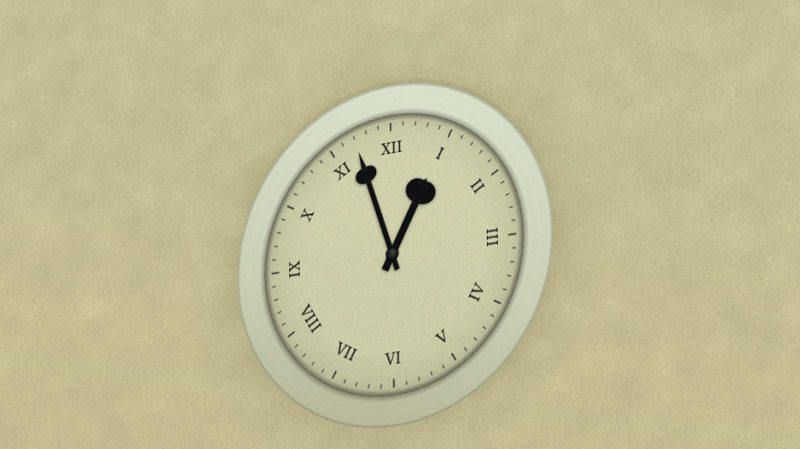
12 h 57 min
